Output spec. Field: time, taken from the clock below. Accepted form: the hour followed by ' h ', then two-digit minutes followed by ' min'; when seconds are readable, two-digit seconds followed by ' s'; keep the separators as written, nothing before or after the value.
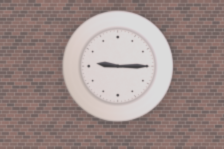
9 h 15 min
